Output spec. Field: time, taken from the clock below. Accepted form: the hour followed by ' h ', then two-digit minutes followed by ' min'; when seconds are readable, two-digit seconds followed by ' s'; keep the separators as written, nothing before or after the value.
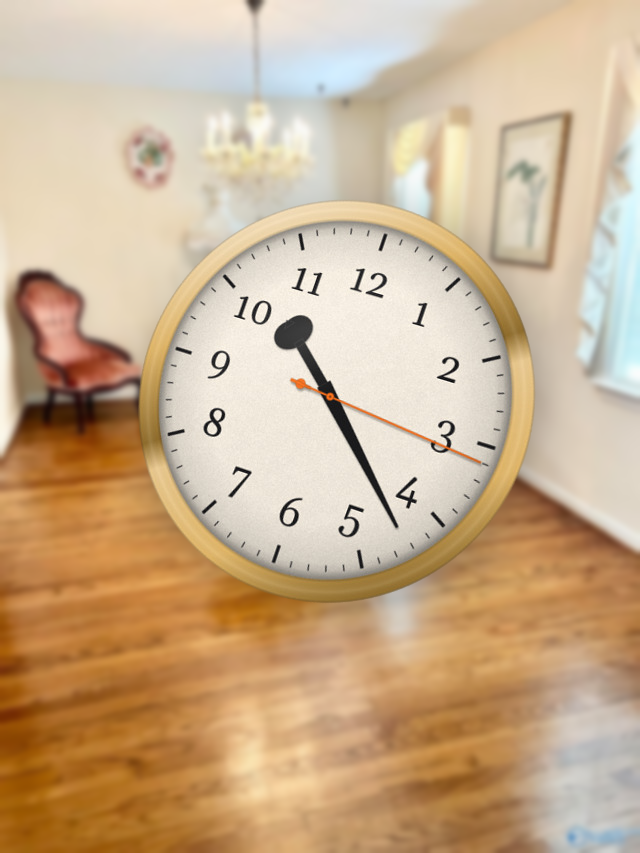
10 h 22 min 16 s
